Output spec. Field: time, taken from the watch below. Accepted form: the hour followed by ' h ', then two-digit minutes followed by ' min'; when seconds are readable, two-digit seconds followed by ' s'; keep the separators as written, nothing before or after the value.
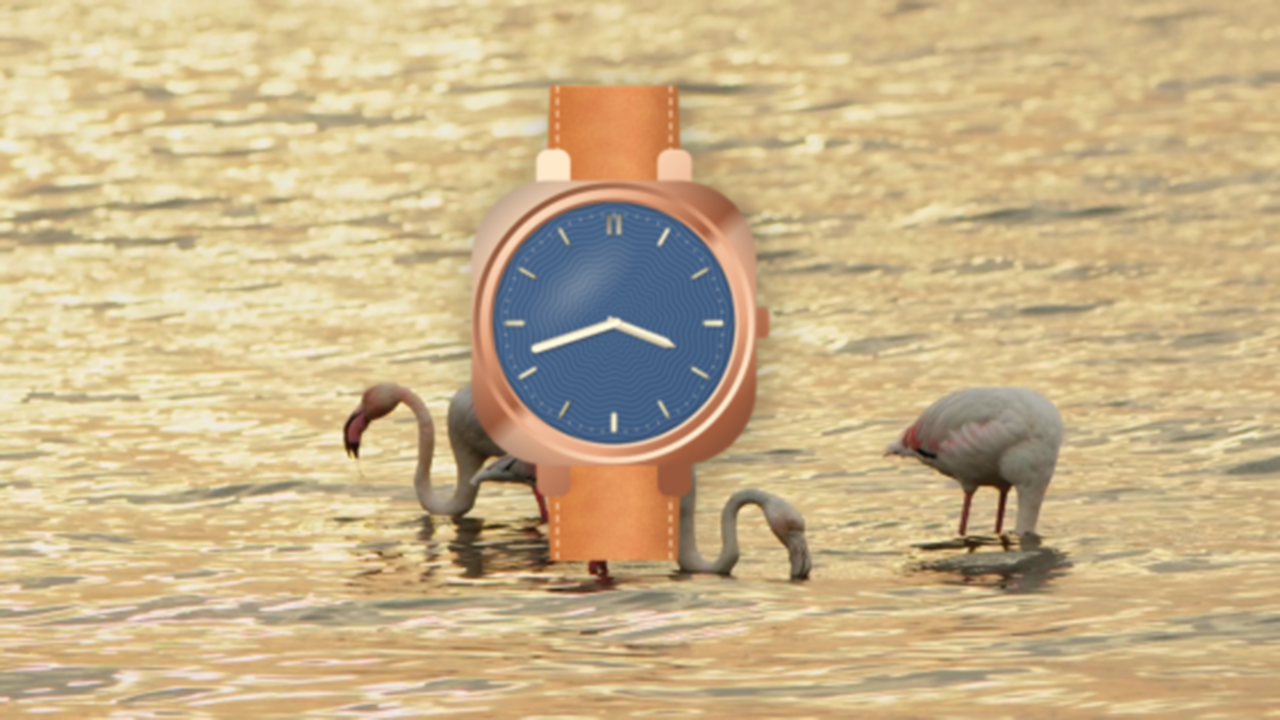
3 h 42 min
